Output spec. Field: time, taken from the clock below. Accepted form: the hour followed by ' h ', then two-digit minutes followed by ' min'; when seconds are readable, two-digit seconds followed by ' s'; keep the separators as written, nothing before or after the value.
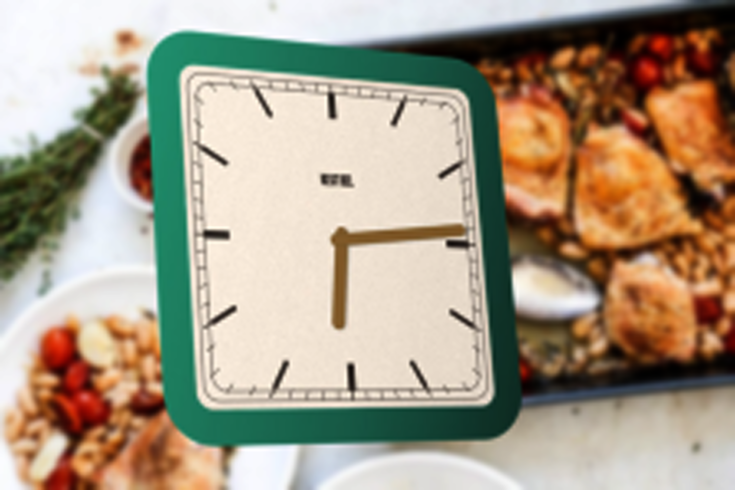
6 h 14 min
